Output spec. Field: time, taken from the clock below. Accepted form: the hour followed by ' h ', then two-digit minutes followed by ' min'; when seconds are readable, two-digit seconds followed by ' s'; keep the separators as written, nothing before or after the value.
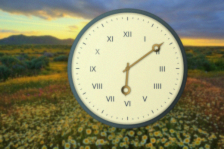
6 h 09 min
